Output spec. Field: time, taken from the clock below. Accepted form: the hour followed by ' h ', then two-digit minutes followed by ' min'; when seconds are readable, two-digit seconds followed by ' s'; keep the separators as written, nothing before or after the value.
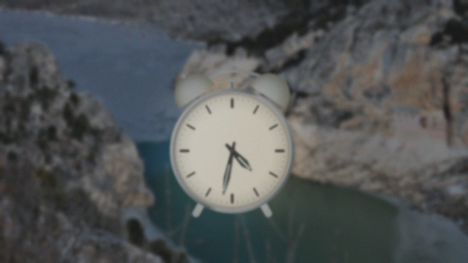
4 h 32 min
